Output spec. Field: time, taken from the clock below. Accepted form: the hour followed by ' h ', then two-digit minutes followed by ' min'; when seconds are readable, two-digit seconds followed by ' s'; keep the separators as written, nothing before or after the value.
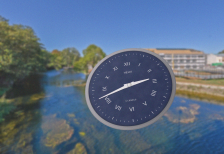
2 h 42 min
